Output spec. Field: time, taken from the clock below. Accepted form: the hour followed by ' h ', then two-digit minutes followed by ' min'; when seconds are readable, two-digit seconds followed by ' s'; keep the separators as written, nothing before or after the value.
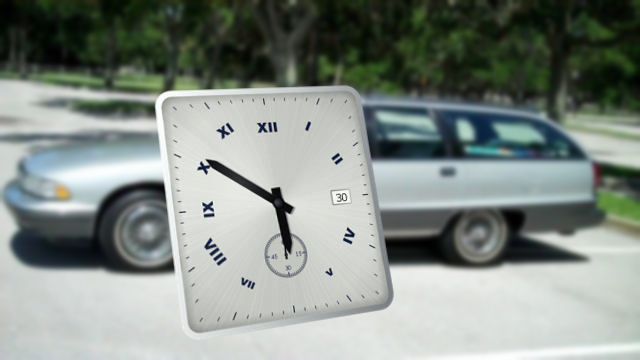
5 h 51 min
